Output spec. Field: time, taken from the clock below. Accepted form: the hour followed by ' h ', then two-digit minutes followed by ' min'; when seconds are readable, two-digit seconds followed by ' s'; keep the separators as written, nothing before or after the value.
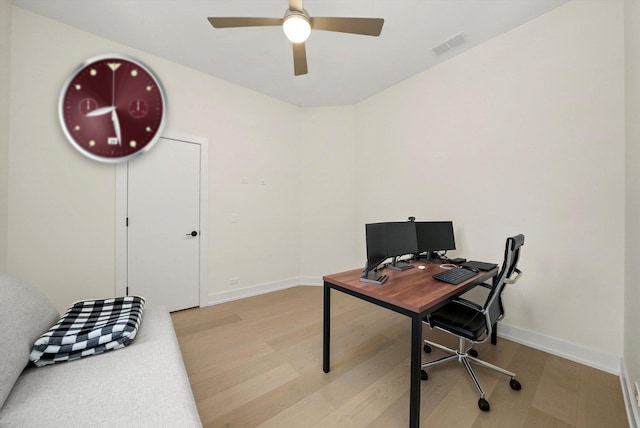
8 h 28 min
